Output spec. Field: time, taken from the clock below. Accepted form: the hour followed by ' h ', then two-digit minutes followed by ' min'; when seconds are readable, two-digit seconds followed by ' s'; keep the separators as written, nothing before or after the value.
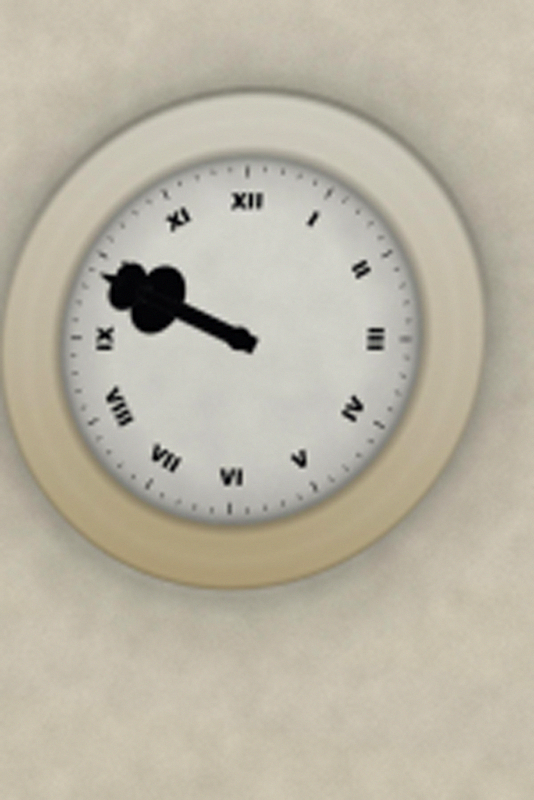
9 h 49 min
